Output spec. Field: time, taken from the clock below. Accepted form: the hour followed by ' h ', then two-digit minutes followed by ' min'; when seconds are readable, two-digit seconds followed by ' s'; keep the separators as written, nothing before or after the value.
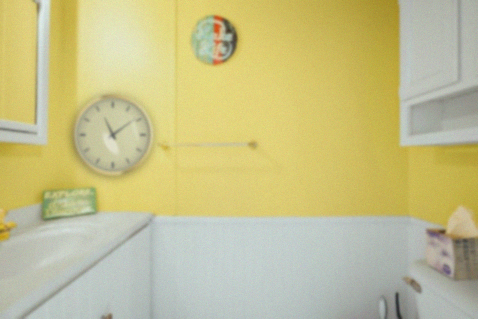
11 h 09 min
